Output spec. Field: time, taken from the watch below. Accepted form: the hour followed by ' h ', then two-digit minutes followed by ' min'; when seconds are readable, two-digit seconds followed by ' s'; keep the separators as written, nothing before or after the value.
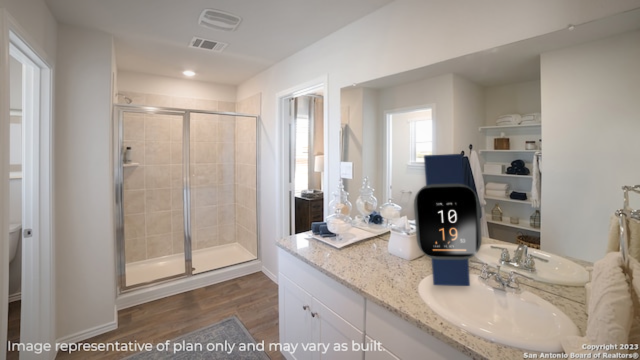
10 h 19 min
